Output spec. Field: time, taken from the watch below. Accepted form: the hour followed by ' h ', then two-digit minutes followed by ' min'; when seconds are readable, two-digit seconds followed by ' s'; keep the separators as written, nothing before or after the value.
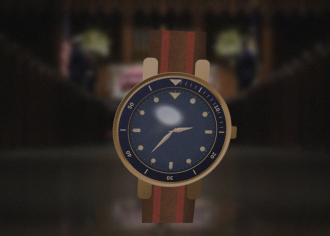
2 h 37 min
